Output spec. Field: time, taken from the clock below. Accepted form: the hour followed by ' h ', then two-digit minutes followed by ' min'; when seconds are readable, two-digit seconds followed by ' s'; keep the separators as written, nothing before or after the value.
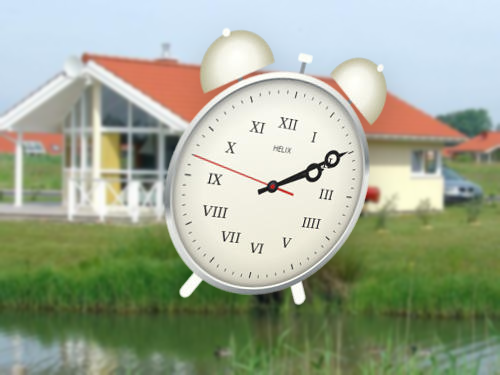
2 h 09 min 47 s
